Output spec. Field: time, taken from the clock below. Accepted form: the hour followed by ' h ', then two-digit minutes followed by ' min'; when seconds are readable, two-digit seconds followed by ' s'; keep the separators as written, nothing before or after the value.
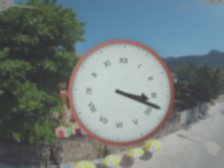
3 h 18 min
